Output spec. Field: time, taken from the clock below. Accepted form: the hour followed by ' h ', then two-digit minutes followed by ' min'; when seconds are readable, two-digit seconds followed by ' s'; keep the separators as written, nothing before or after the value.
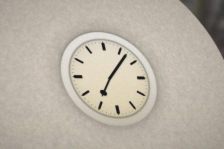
7 h 07 min
